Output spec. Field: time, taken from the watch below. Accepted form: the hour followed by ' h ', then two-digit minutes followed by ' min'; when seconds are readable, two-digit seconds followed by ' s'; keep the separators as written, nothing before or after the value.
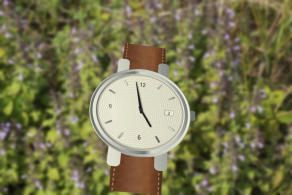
4 h 58 min
